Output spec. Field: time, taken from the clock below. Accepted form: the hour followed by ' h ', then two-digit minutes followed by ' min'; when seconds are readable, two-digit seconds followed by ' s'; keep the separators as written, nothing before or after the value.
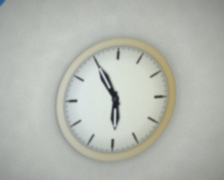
5 h 55 min
